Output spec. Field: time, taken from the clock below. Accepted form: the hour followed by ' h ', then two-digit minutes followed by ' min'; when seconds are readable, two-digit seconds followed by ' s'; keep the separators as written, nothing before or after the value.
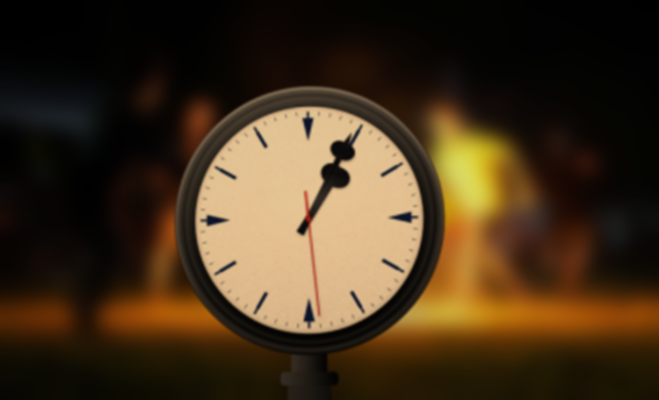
1 h 04 min 29 s
